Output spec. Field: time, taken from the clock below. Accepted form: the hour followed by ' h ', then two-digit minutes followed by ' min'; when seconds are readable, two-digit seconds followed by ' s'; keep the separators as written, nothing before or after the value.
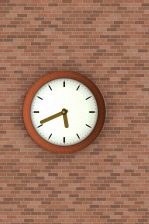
5 h 41 min
